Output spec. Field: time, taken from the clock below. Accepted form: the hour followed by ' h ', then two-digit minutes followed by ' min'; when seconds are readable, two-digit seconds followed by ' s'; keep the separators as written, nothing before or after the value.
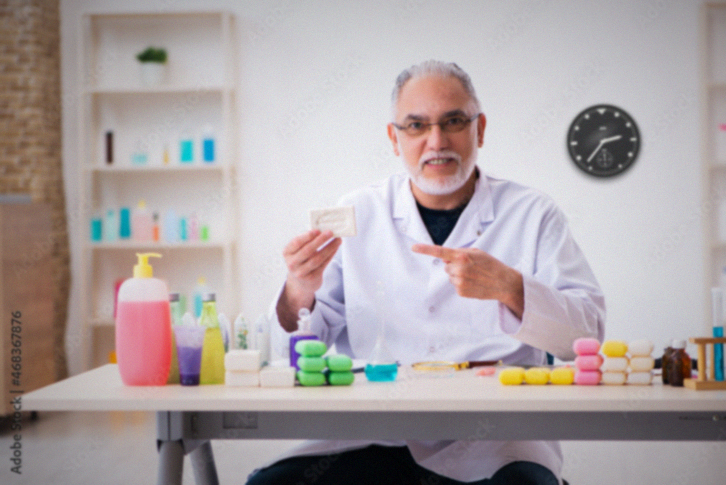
2 h 37 min
